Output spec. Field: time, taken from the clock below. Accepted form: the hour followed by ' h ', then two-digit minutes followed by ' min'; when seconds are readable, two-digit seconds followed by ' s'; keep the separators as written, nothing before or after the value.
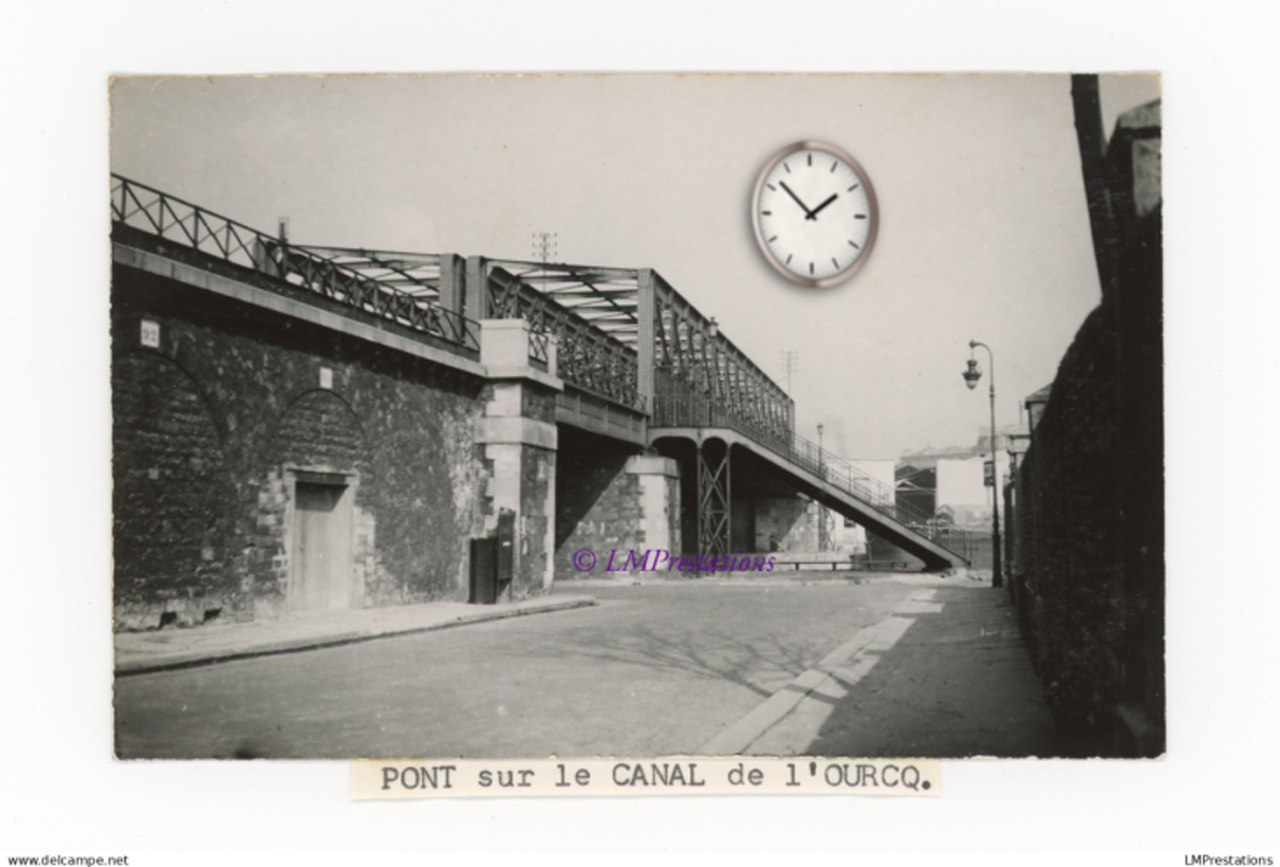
1 h 52 min
